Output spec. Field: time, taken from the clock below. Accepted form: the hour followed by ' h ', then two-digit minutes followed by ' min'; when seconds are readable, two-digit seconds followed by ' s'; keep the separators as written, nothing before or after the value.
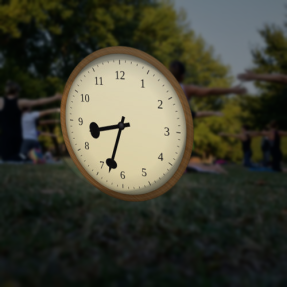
8 h 33 min
